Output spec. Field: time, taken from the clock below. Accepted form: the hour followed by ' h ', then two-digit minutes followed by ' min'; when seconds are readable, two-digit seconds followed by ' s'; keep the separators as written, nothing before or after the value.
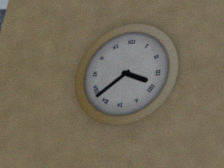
3 h 38 min
